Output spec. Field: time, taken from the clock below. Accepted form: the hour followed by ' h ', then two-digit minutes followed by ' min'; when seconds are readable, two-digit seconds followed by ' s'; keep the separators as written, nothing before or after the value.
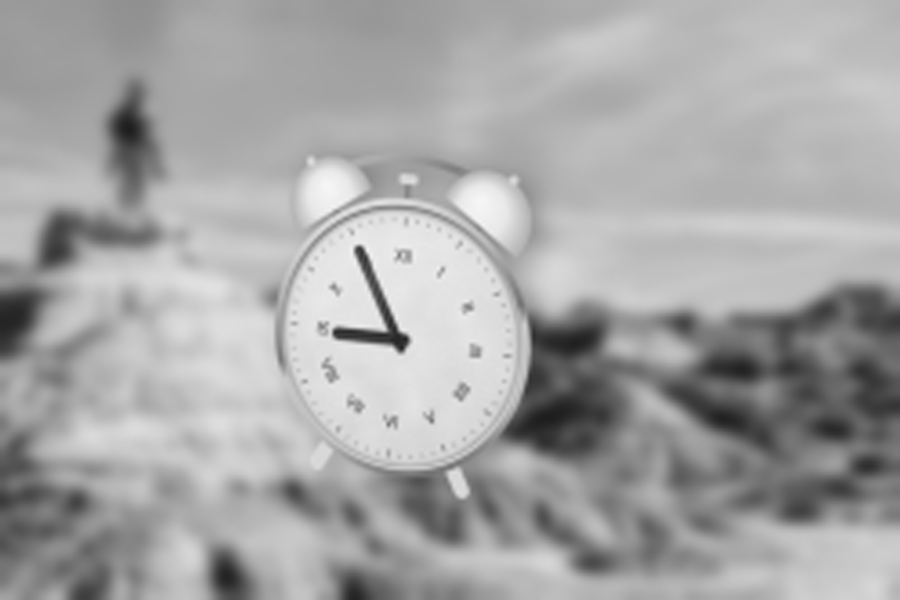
8 h 55 min
